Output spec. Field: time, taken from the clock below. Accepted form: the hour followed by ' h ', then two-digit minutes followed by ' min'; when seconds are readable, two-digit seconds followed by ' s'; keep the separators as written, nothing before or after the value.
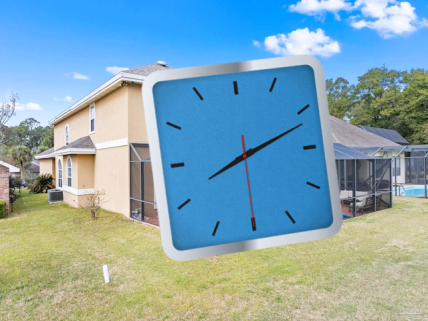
8 h 11 min 30 s
